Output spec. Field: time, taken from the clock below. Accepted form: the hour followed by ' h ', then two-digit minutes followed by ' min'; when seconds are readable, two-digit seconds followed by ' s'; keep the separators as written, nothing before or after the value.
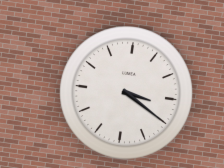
3 h 20 min
